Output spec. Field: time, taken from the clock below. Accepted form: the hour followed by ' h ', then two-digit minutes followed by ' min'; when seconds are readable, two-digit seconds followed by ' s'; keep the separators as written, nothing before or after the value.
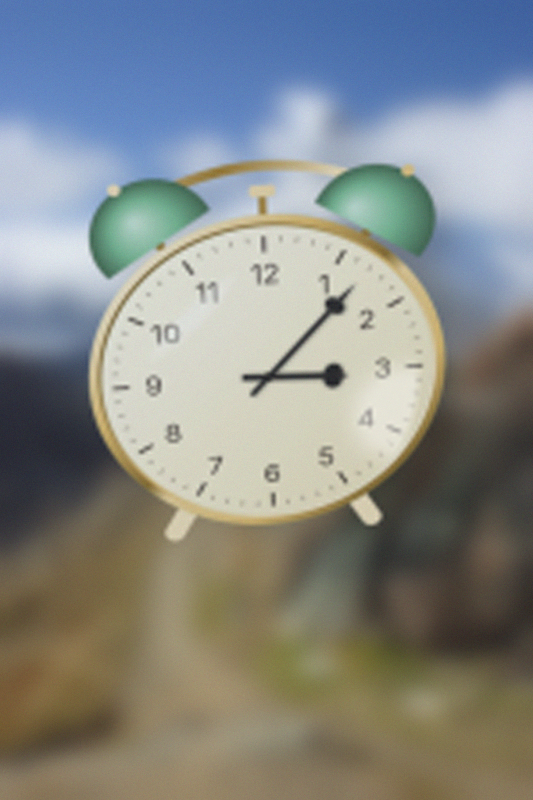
3 h 07 min
